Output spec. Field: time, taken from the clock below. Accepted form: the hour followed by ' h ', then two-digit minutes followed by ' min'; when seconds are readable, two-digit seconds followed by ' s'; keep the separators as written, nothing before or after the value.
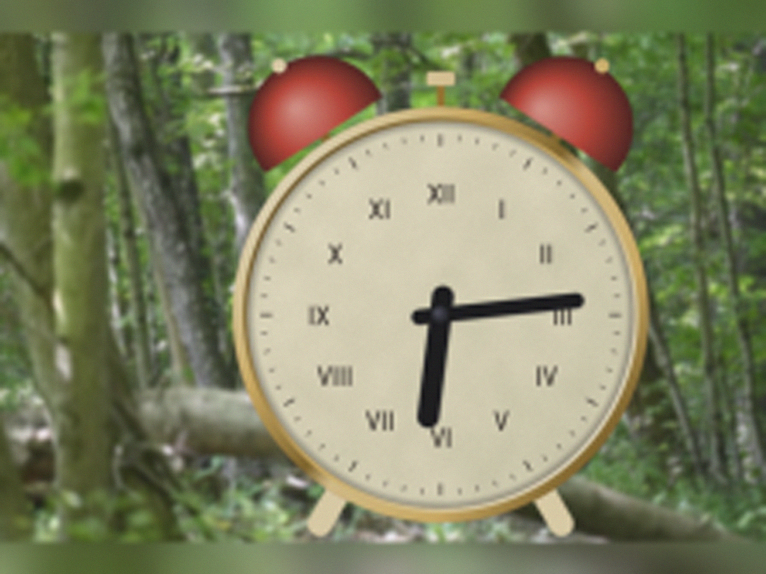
6 h 14 min
